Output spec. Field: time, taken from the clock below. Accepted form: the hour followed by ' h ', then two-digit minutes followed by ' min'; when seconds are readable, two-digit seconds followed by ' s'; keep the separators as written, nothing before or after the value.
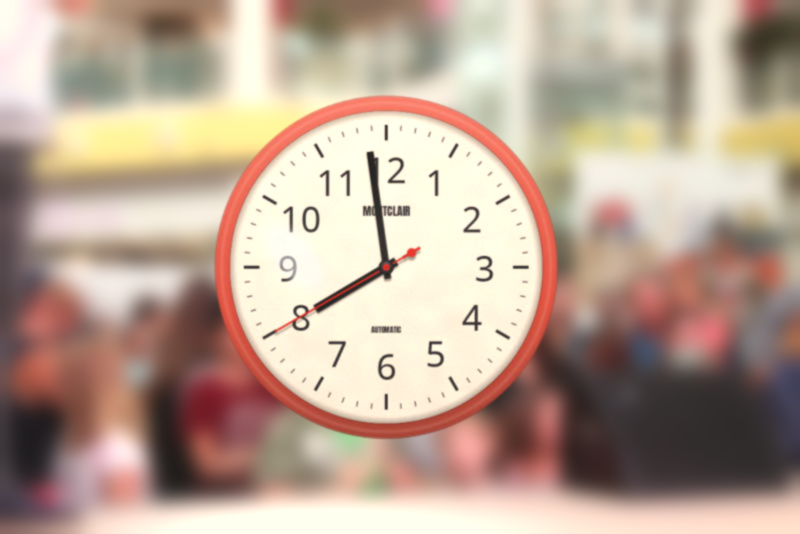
7 h 58 min 40 s
